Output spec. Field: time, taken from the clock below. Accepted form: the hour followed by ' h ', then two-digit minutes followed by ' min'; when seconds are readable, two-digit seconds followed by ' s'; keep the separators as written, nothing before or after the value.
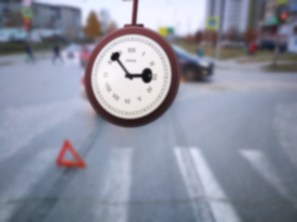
2 h 53 min
